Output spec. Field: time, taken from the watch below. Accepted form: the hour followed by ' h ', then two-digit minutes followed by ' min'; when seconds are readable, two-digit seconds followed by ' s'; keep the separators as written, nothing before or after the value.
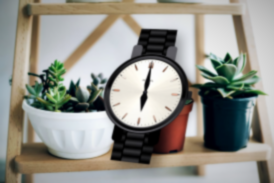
6 h 00 min
